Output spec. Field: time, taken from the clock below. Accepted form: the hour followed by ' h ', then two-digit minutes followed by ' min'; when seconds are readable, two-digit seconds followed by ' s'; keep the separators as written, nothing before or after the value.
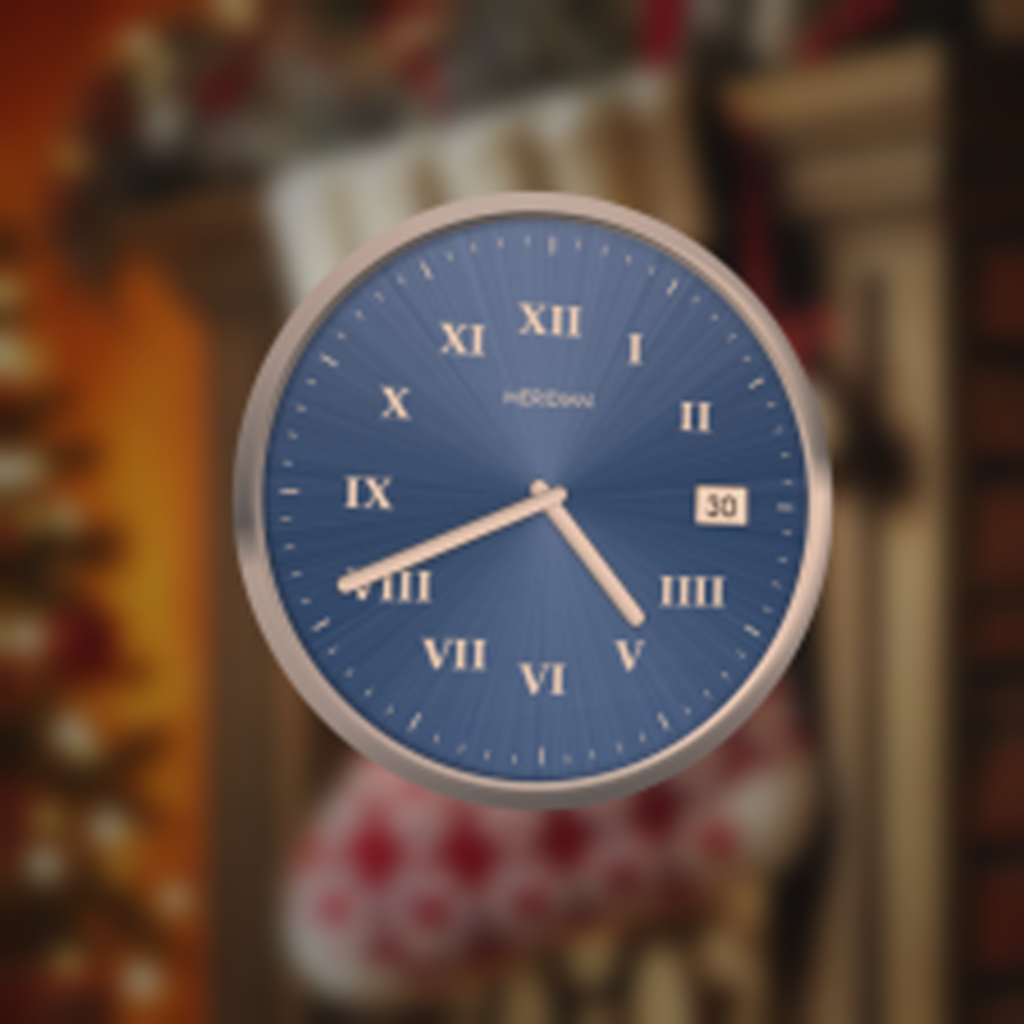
4 h 41 min
